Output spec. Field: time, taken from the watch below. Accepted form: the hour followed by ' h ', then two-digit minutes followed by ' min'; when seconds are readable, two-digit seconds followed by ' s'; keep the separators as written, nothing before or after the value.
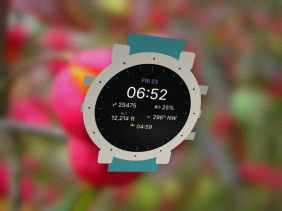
6 h 52 min
